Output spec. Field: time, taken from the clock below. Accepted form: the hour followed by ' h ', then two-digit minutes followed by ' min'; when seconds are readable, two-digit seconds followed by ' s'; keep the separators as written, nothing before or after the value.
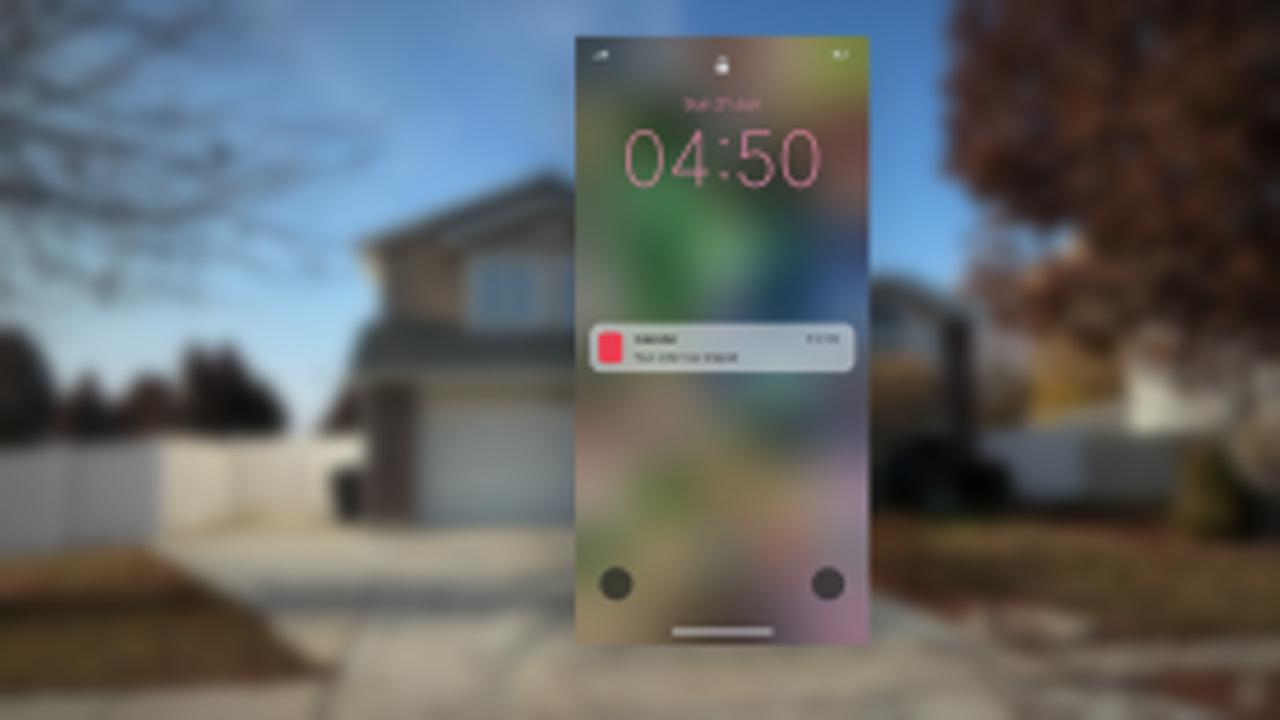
4 h 50 min
